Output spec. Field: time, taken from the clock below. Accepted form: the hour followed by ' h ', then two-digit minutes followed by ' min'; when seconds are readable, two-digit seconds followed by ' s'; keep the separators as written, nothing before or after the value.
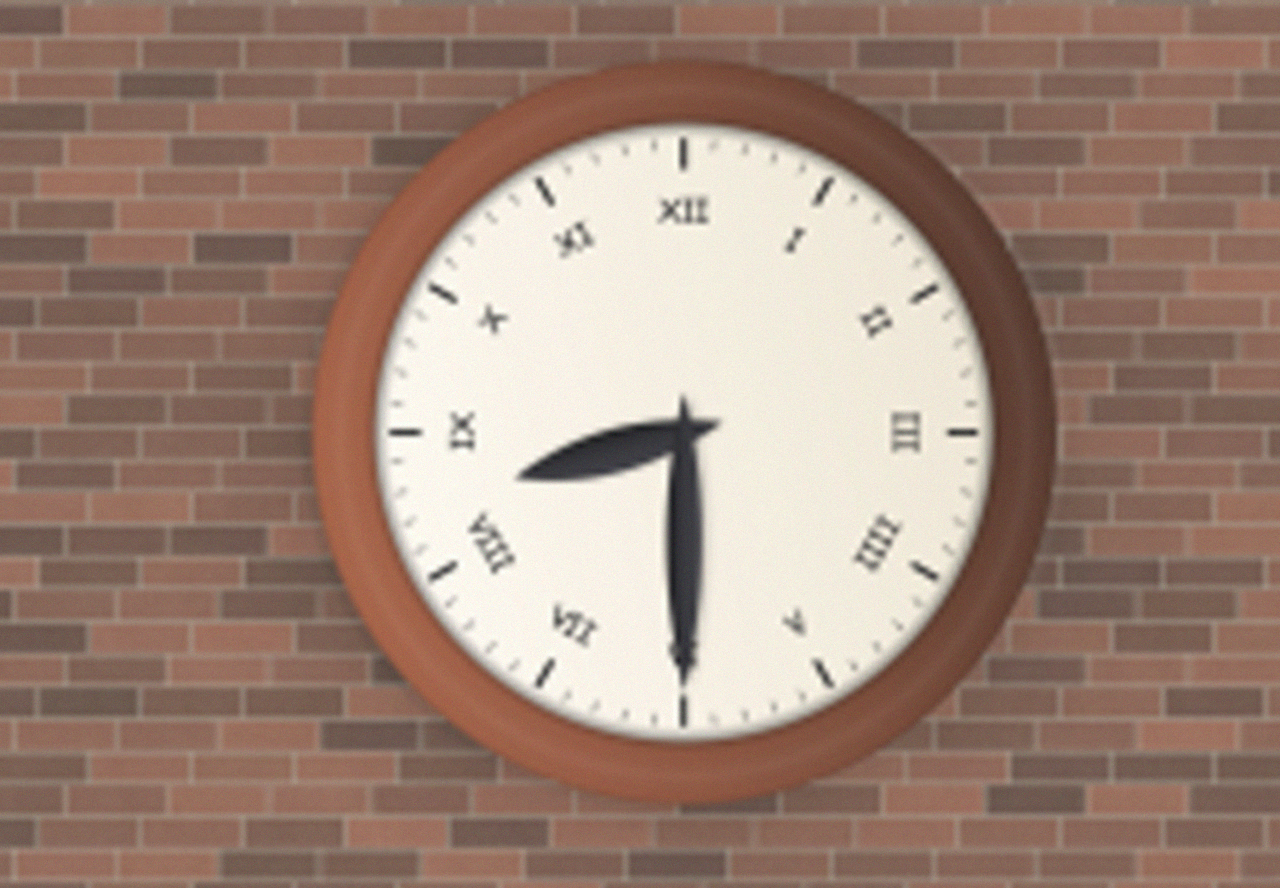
8 h 30 min
